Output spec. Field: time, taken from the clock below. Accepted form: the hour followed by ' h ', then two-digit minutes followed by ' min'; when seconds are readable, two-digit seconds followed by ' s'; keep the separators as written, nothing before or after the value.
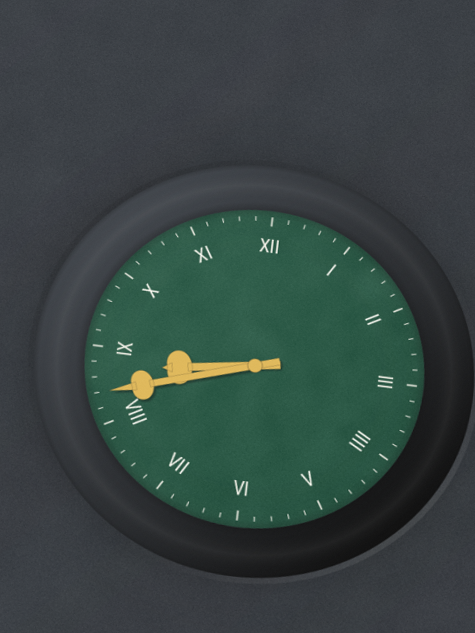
8 h 42 min
